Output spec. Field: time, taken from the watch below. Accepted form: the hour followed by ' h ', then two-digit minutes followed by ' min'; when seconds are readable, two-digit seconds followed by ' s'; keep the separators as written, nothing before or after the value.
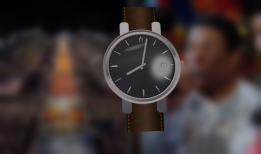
8 h 02 min
